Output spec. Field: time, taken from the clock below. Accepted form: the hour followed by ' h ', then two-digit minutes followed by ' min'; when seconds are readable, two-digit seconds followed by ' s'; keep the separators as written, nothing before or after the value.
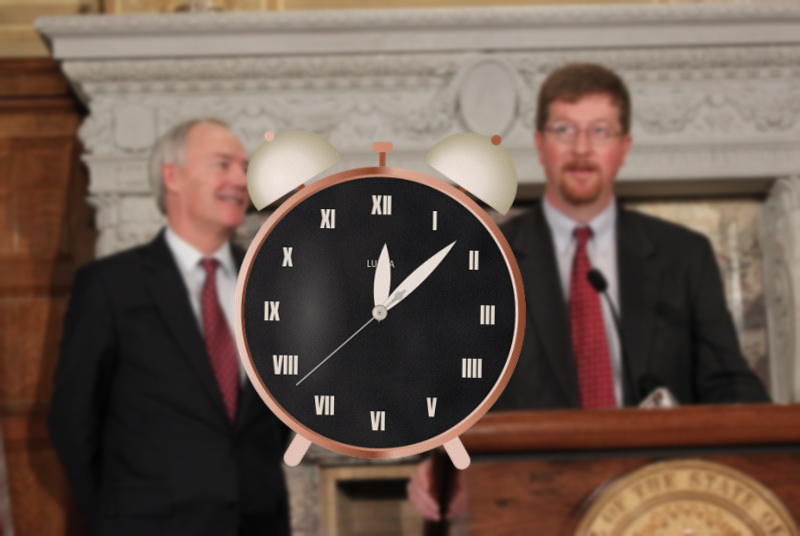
12 h 07 min 38 s
